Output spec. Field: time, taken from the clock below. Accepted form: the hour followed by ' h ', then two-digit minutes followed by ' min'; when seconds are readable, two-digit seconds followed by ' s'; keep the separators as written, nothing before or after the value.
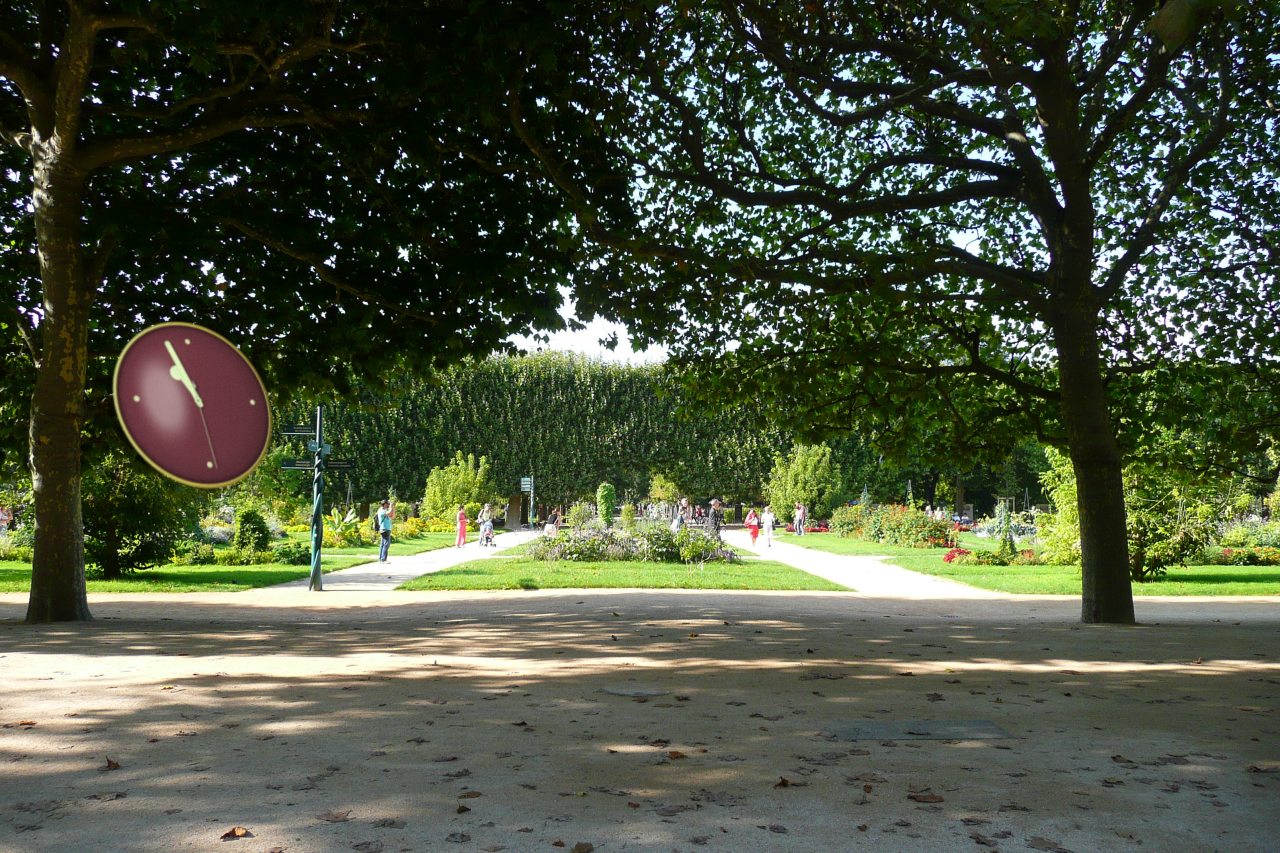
10 h 56 min 29 s
